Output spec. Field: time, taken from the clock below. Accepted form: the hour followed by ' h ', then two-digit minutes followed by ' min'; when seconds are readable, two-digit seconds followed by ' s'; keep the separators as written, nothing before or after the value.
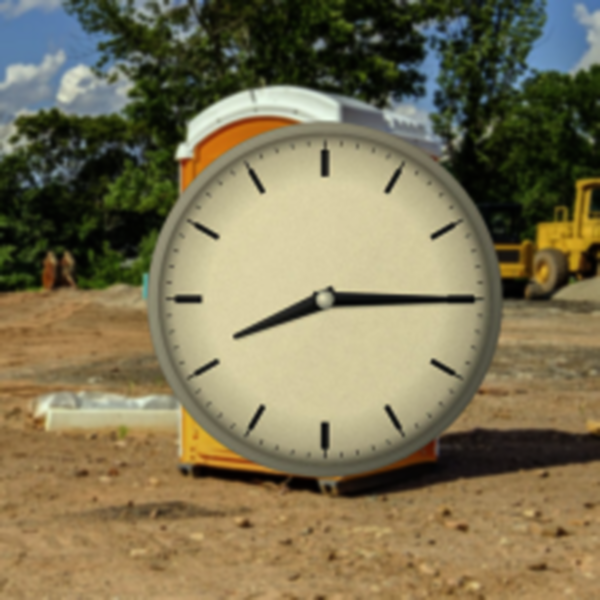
8 h 15 min
